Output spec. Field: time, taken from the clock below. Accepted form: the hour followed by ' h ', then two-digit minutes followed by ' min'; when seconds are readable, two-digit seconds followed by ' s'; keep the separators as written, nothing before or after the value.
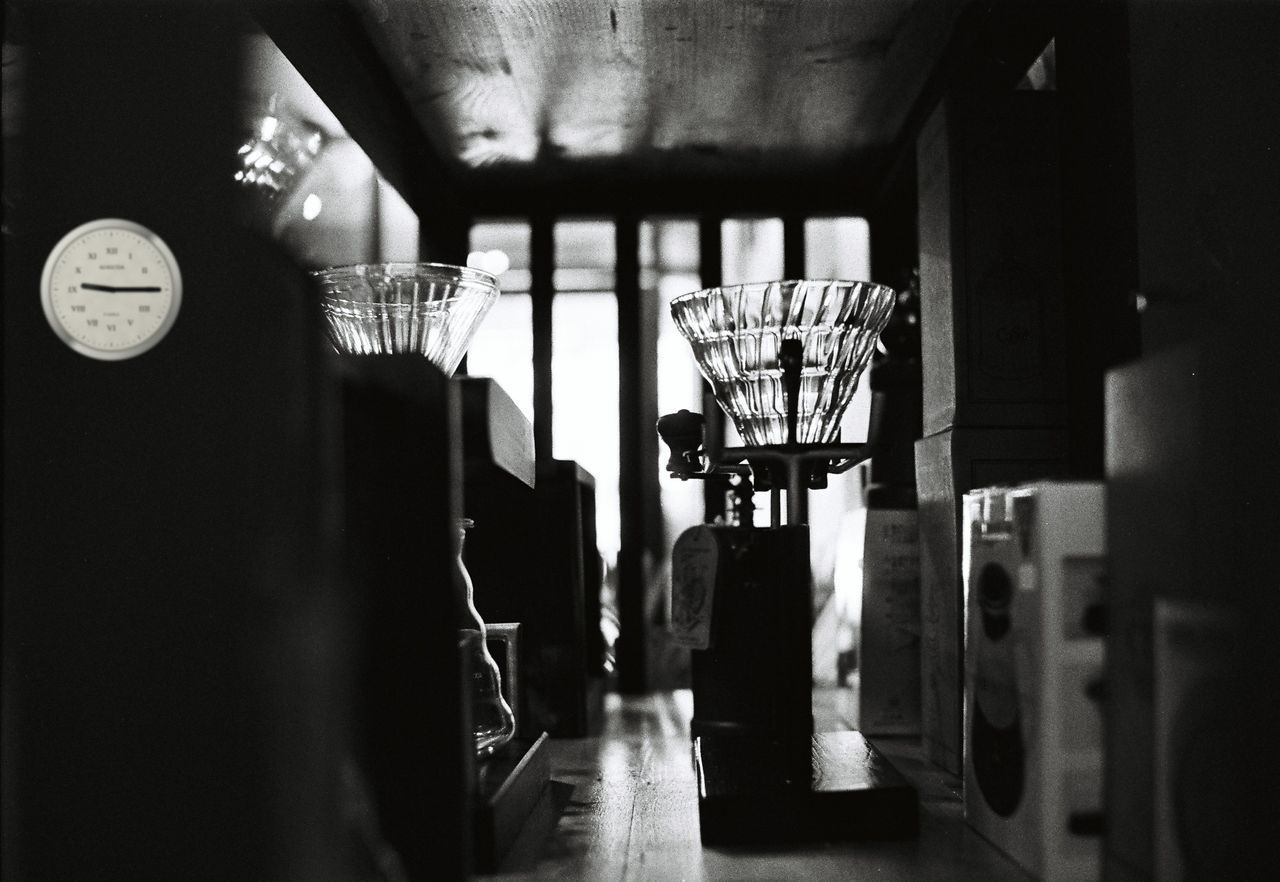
9 h 15 min
